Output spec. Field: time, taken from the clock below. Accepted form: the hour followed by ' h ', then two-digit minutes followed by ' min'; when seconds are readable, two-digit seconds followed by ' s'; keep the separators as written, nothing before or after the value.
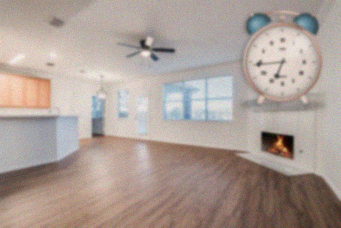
6 h 44 min
